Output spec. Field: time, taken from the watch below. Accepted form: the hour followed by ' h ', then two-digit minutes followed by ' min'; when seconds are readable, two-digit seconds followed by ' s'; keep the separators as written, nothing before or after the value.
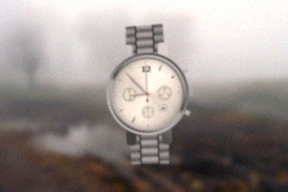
8 h 53 min
